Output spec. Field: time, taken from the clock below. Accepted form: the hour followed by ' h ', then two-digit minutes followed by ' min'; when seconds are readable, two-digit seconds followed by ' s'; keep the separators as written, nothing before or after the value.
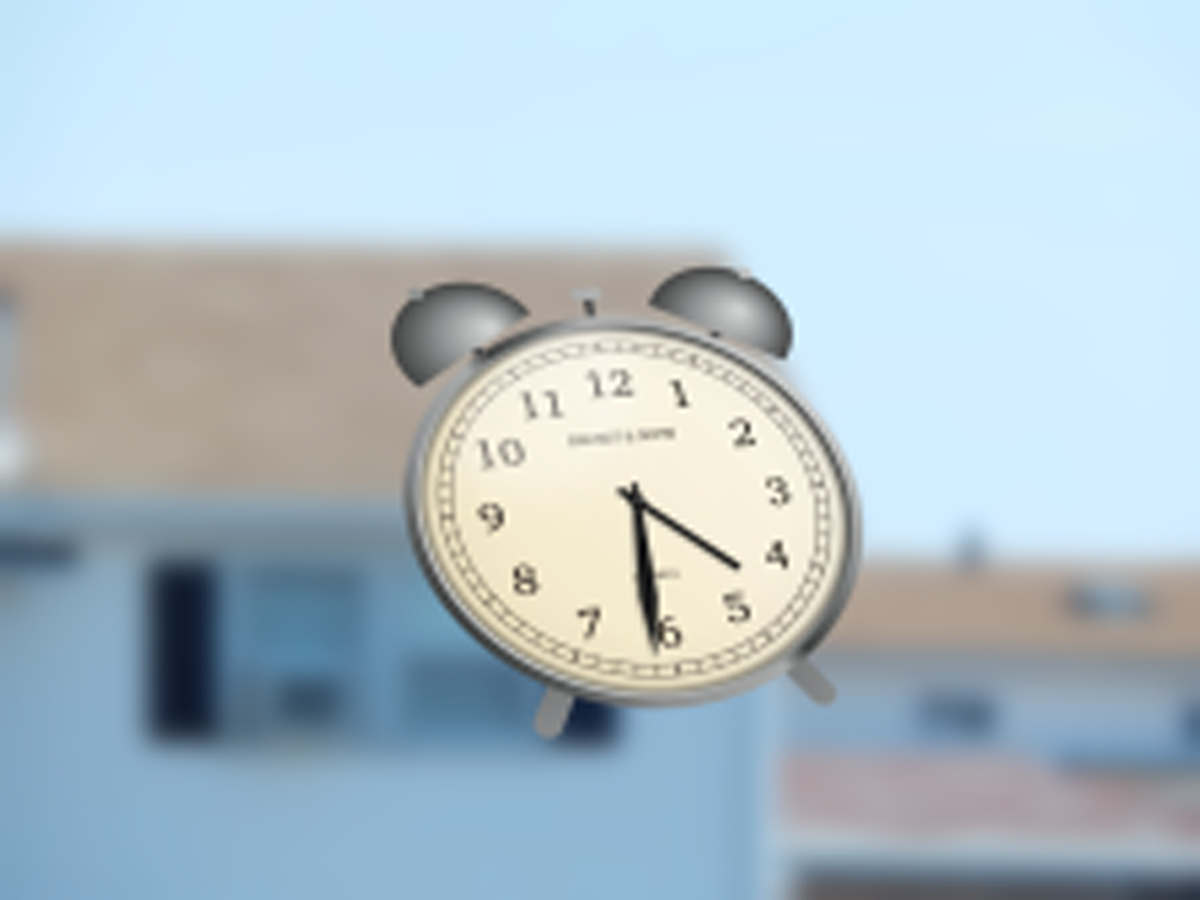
4 h 31 min
